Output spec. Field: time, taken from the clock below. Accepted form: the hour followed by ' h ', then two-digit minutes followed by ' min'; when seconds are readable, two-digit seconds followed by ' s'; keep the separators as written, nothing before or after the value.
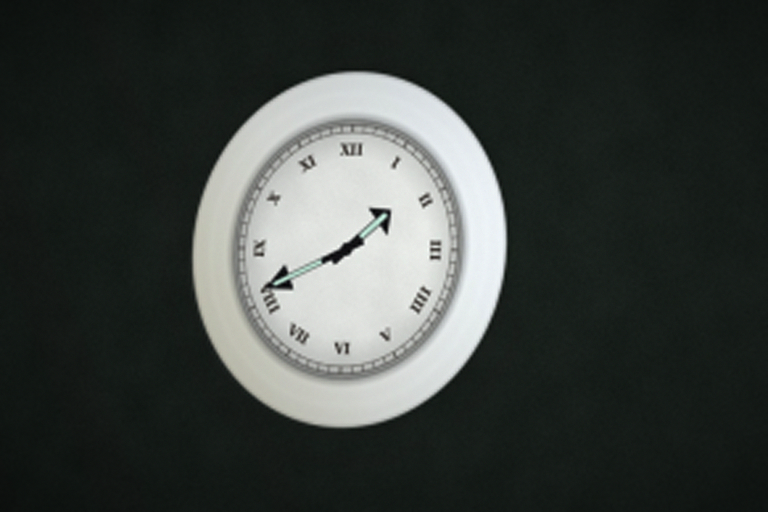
1 h 41 min
